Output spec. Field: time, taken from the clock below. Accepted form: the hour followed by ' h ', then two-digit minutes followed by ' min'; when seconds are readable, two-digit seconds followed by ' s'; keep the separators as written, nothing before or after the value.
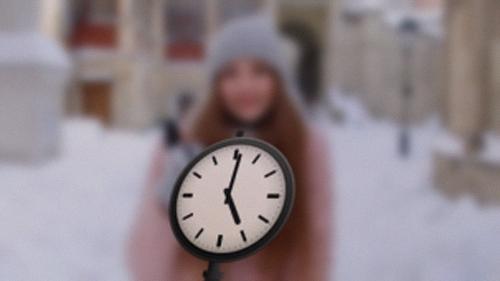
5 h 01 min
